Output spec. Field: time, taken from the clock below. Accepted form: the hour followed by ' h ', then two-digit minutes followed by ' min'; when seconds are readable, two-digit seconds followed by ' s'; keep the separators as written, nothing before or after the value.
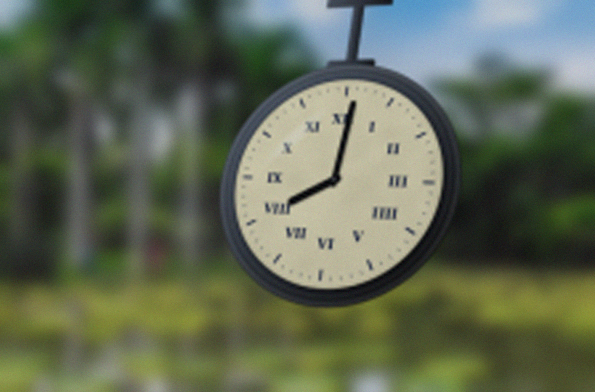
8 h 01 min
